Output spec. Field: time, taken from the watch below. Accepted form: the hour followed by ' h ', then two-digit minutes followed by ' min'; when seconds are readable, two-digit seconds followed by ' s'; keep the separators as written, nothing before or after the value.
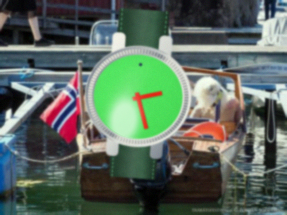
2 h 27 min
